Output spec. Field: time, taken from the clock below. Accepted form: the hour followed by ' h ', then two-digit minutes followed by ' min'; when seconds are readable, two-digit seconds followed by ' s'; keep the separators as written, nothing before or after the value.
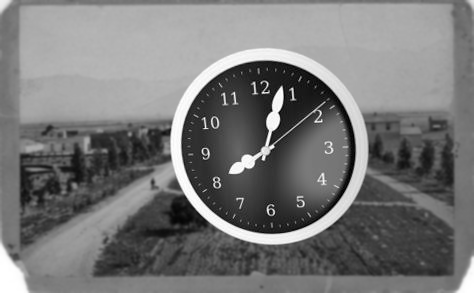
8 h 03 min 09 s
